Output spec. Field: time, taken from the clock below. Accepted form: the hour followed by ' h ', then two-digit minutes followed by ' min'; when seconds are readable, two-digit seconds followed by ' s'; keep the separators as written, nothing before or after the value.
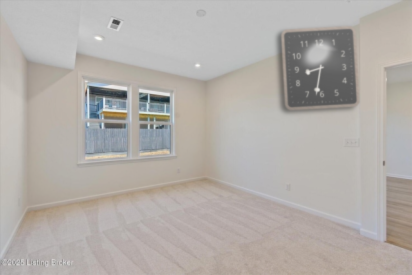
8 h 32 min
